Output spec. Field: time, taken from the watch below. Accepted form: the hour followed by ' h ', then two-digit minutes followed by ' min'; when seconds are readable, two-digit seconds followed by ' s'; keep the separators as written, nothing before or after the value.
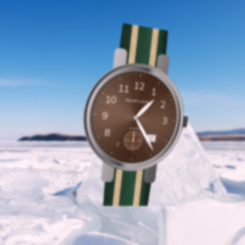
1 h 24 min
